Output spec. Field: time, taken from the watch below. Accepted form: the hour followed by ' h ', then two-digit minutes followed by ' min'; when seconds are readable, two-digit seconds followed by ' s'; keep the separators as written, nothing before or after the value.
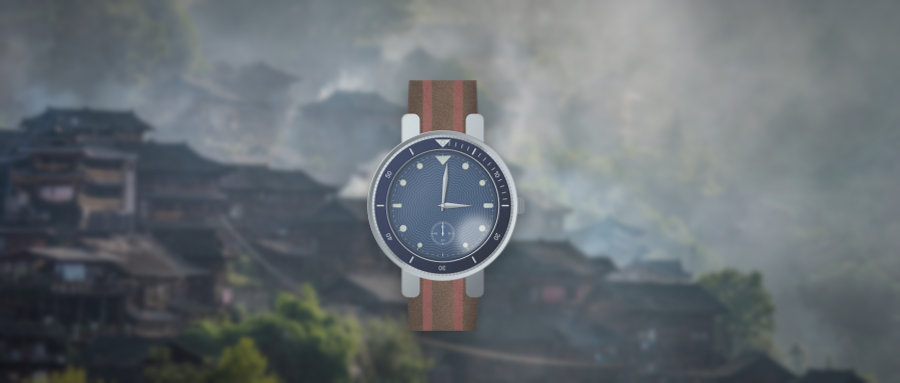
3 h 01 min
